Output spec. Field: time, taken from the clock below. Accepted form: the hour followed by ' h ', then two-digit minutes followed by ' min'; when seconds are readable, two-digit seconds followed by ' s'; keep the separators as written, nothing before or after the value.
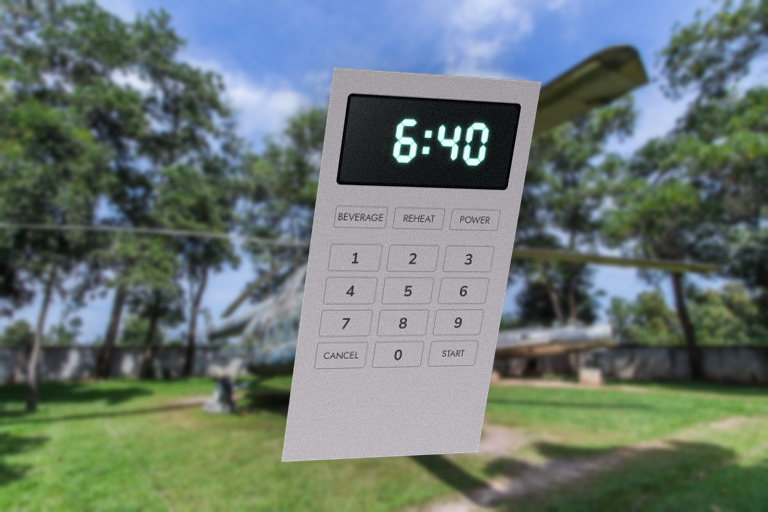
6 h 40 min
